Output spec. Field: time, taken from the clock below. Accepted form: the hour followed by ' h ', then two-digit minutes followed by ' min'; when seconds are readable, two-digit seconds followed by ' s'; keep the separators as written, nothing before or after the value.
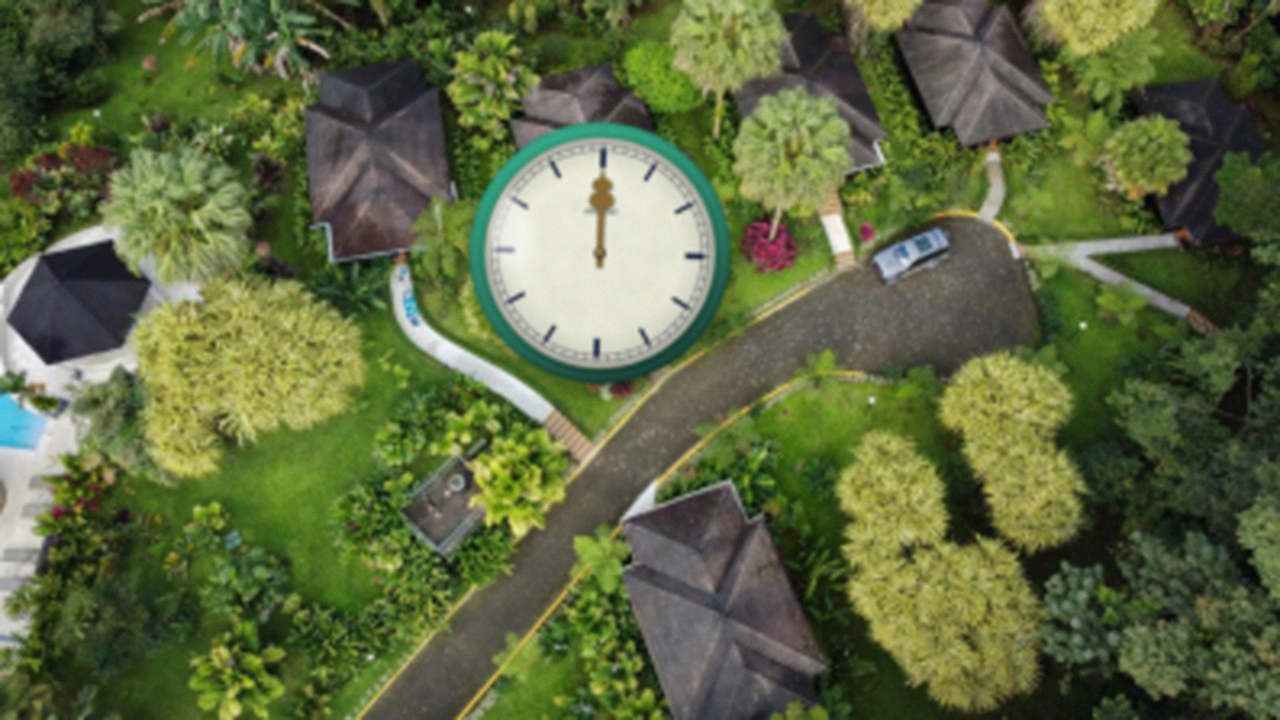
12 h 00 min
